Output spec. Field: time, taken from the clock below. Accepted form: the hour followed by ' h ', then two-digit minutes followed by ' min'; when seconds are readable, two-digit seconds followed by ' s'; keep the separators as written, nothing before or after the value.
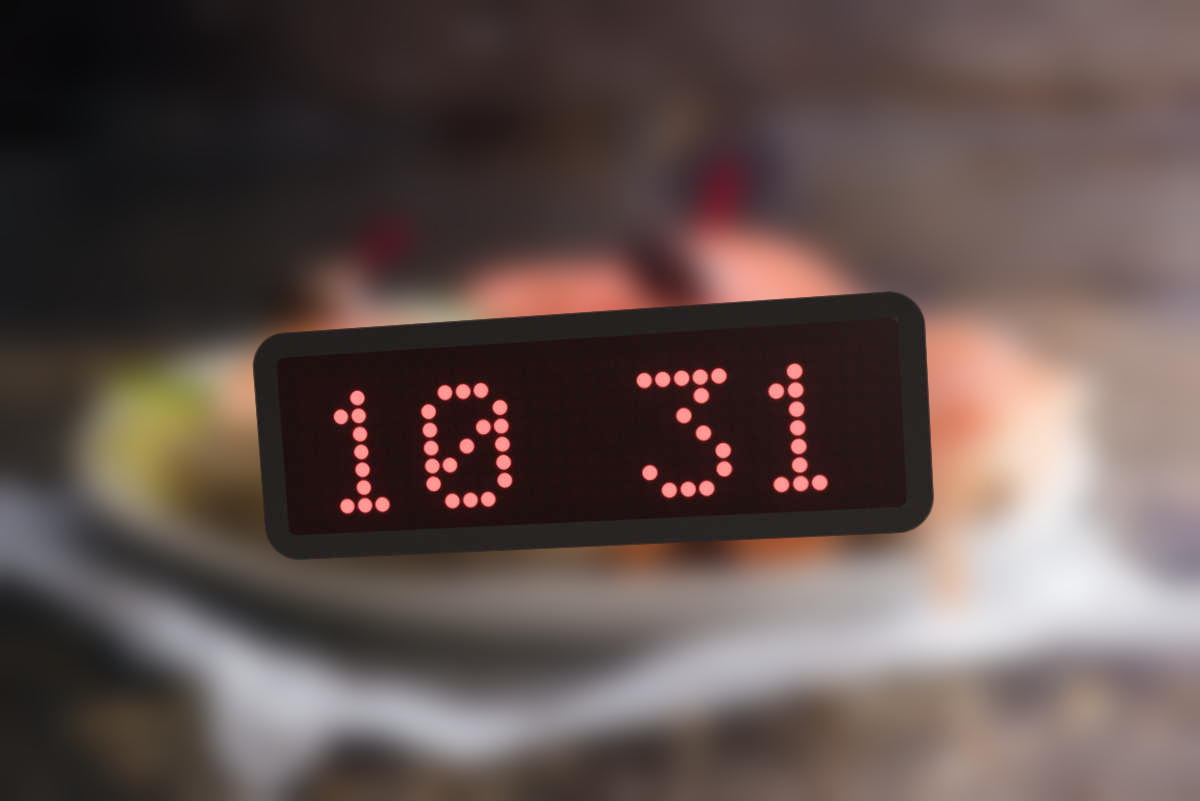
10 h 31 min
